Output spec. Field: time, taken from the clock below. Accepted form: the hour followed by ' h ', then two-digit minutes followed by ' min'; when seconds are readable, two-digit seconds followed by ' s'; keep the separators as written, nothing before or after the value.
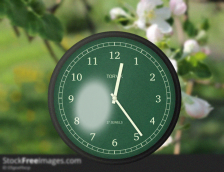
12 h 24 min
